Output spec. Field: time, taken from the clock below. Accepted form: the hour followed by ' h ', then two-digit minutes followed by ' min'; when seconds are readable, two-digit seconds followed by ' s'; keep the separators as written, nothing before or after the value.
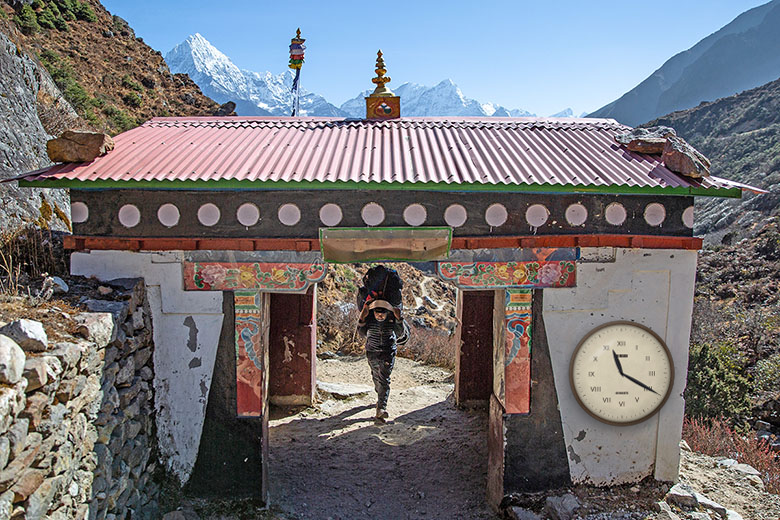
11 h 20 min
